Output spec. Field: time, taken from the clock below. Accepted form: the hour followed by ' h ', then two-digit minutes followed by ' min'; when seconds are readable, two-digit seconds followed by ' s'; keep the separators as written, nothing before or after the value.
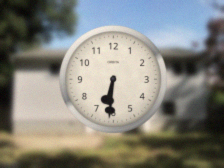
6 h 31 min
